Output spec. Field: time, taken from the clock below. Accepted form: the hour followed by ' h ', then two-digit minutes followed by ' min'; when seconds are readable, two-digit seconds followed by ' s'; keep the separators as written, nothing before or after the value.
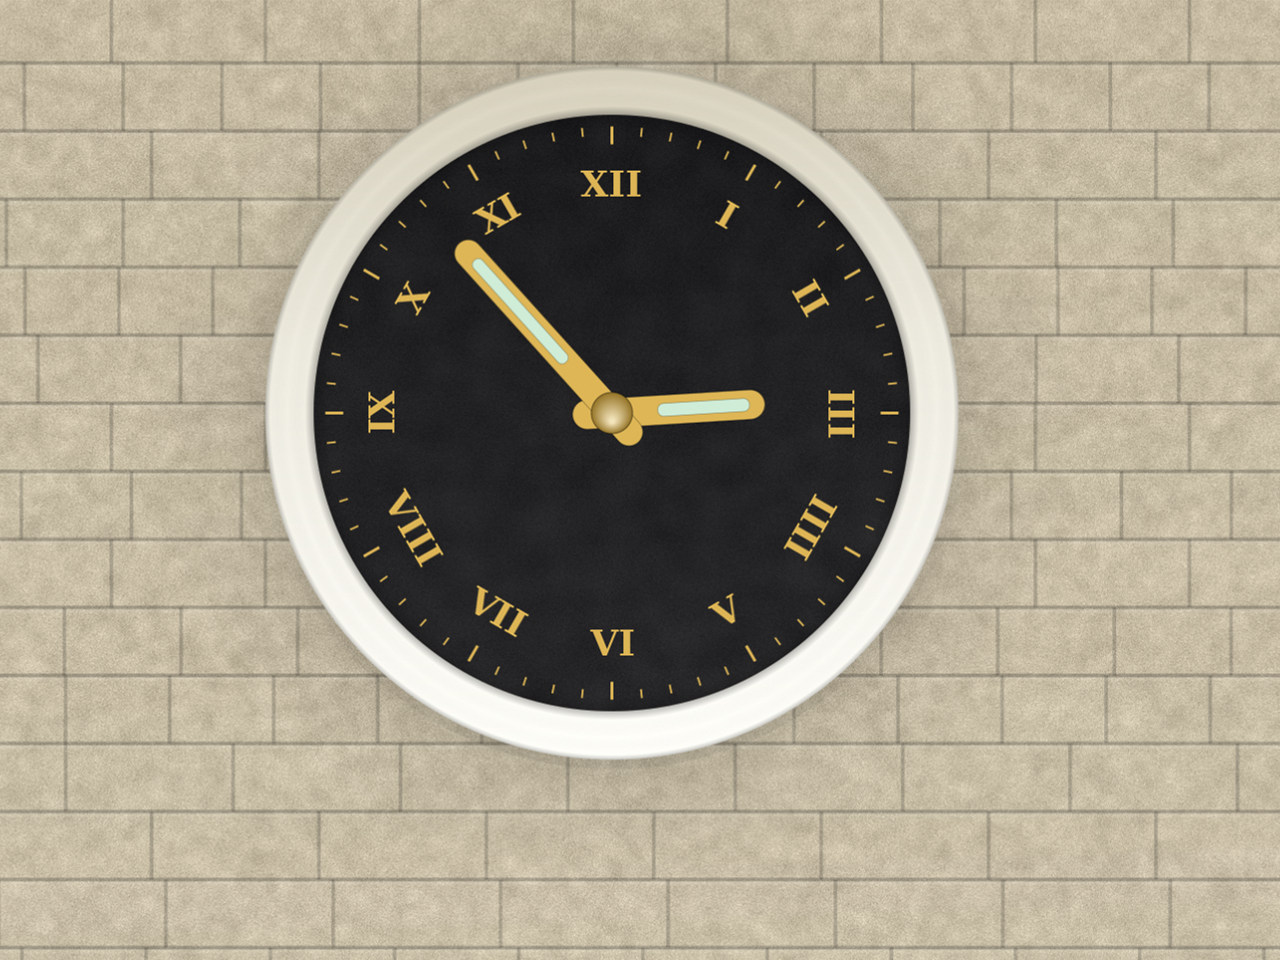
2 h 53 min
